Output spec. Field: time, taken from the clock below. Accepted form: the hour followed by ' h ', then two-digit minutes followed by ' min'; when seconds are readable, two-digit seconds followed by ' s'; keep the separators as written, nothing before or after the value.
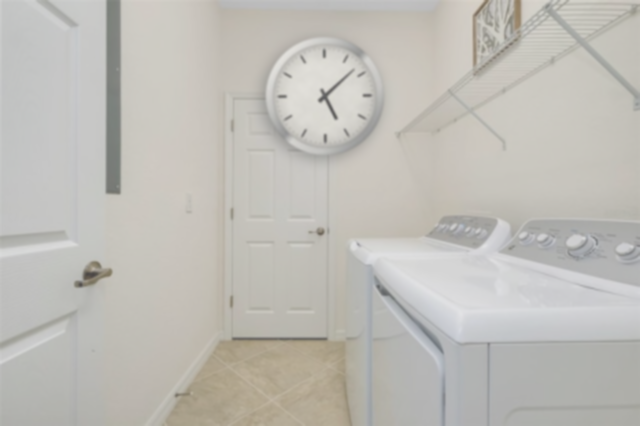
5 h 08 min
